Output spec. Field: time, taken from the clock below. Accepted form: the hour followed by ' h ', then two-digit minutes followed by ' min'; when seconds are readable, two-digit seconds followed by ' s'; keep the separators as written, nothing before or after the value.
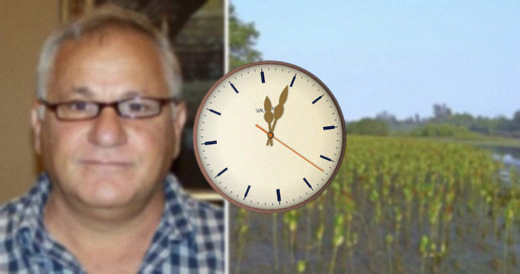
12 h 04 min 22 s
